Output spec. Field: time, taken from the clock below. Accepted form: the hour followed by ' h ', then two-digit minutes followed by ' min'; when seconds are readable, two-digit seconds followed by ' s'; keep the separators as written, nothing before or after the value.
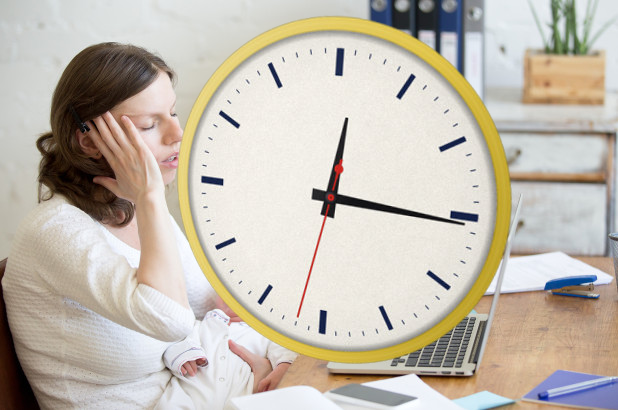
12 h 15 min 32 s
